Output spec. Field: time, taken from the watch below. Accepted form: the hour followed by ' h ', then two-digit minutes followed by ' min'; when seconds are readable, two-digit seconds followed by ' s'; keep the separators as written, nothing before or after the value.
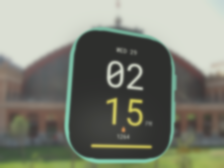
2 h 15 min
